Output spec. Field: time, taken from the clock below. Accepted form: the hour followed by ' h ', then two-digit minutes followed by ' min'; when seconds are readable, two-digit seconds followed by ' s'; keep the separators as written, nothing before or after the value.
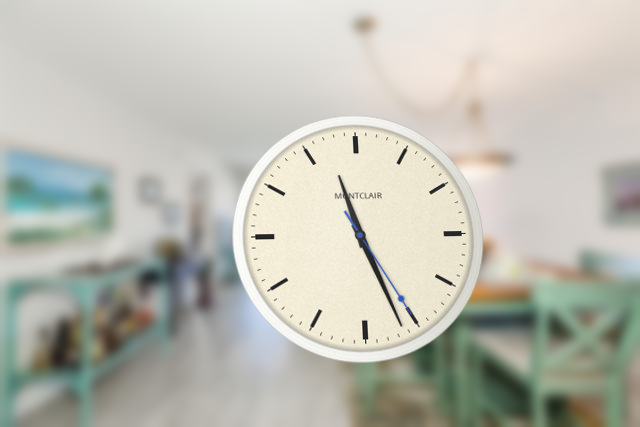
11 h 26 min 25 s
